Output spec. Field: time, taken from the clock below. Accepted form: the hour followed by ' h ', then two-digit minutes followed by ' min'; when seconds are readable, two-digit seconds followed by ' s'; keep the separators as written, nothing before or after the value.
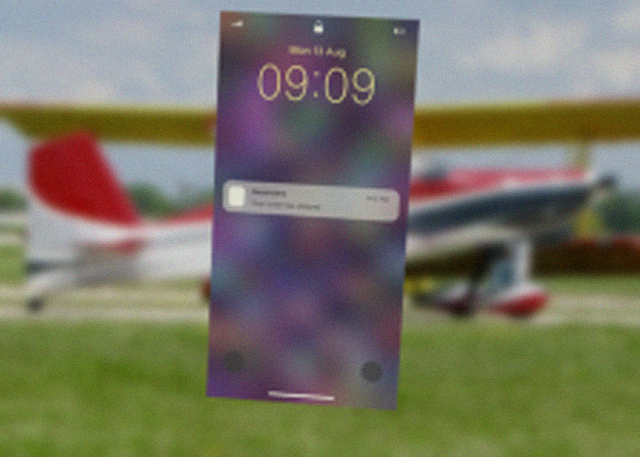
9 h 09 min
